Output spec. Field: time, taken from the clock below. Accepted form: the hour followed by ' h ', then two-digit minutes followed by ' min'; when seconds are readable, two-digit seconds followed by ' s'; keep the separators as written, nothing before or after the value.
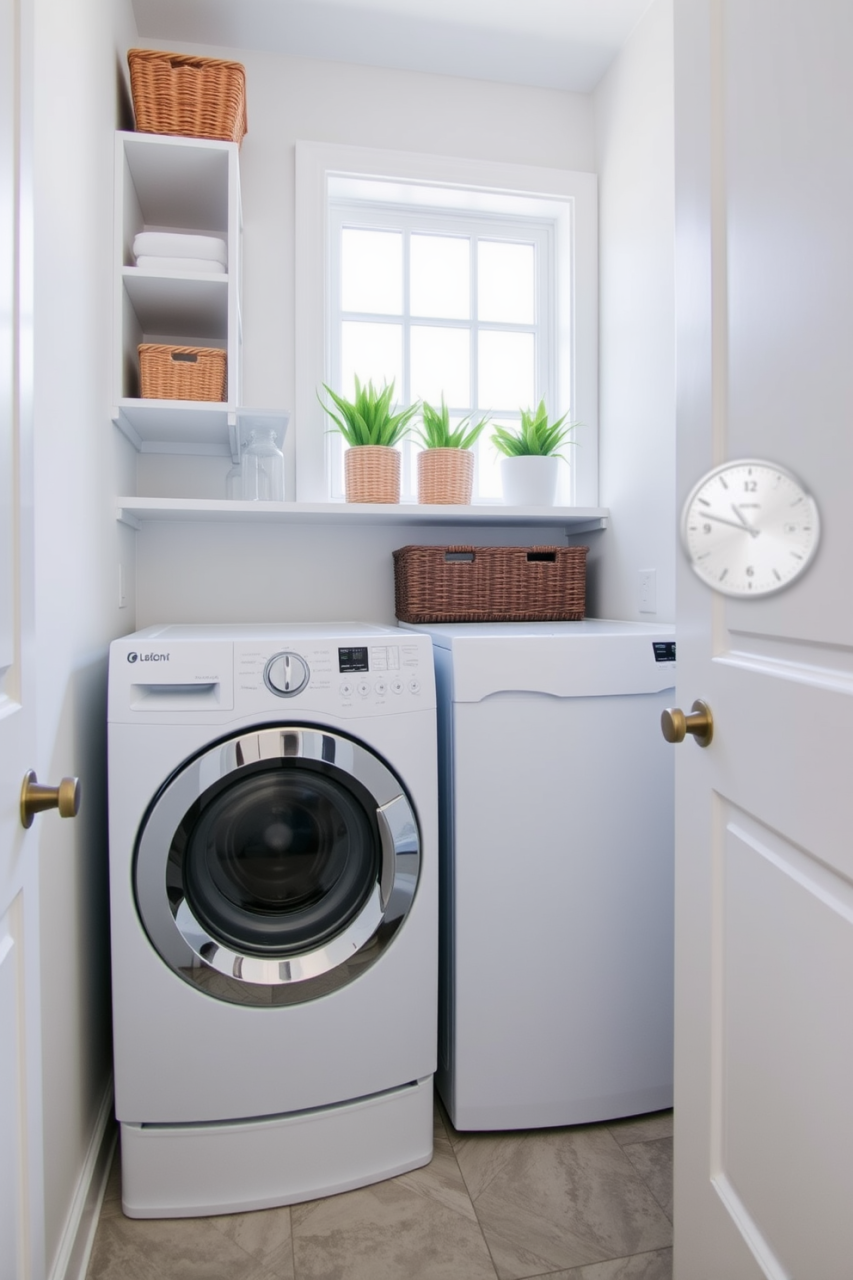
10 h 48 min
